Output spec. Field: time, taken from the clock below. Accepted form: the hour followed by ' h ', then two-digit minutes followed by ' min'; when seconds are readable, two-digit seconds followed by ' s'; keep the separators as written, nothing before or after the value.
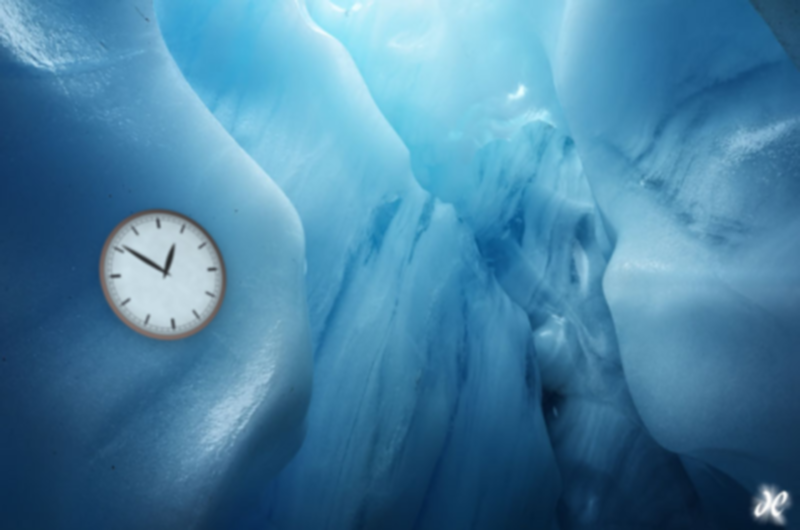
12 h 51 min
